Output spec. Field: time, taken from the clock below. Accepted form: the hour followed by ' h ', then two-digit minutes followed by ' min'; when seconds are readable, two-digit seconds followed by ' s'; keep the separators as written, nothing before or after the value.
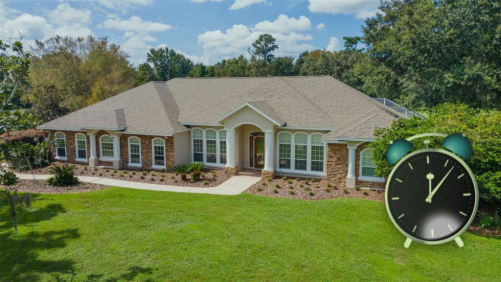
12 h 07 min
